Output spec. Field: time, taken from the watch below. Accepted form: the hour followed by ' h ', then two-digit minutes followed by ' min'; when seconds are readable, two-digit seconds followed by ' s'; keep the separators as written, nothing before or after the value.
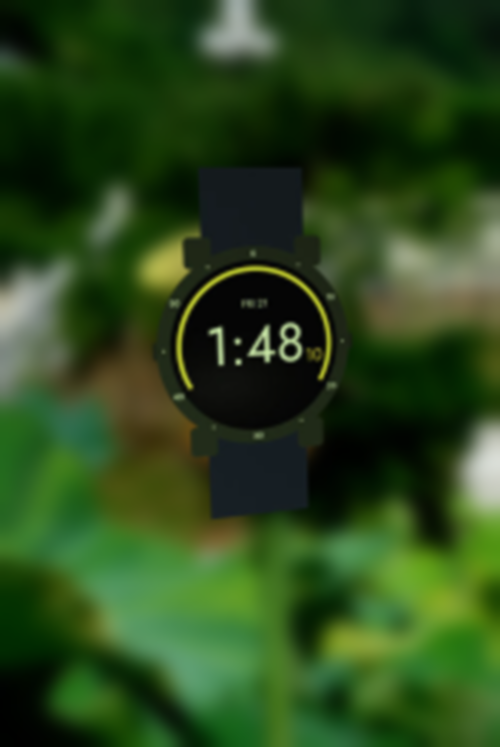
1 h 48 min
